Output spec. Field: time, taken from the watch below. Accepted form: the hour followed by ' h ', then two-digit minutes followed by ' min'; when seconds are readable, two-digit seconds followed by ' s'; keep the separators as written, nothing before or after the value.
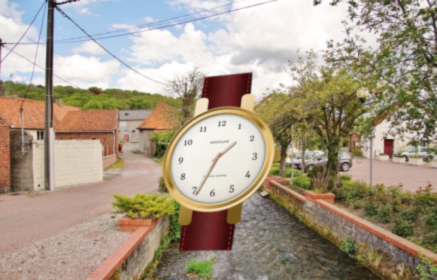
1 h 34 min
